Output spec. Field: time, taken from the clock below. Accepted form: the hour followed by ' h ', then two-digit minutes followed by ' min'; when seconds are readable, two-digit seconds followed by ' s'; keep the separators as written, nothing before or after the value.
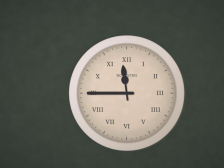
11 h 45 min
